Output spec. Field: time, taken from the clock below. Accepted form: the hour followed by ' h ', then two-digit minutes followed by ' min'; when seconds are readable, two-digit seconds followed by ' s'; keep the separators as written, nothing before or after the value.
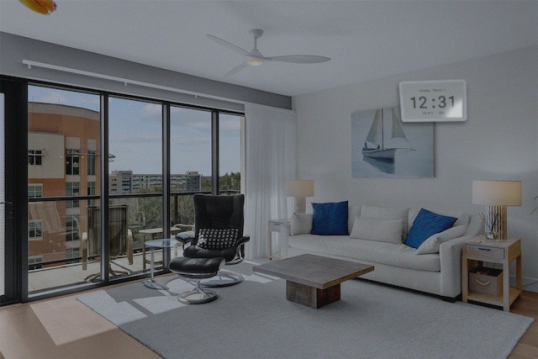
12 h 31 min
